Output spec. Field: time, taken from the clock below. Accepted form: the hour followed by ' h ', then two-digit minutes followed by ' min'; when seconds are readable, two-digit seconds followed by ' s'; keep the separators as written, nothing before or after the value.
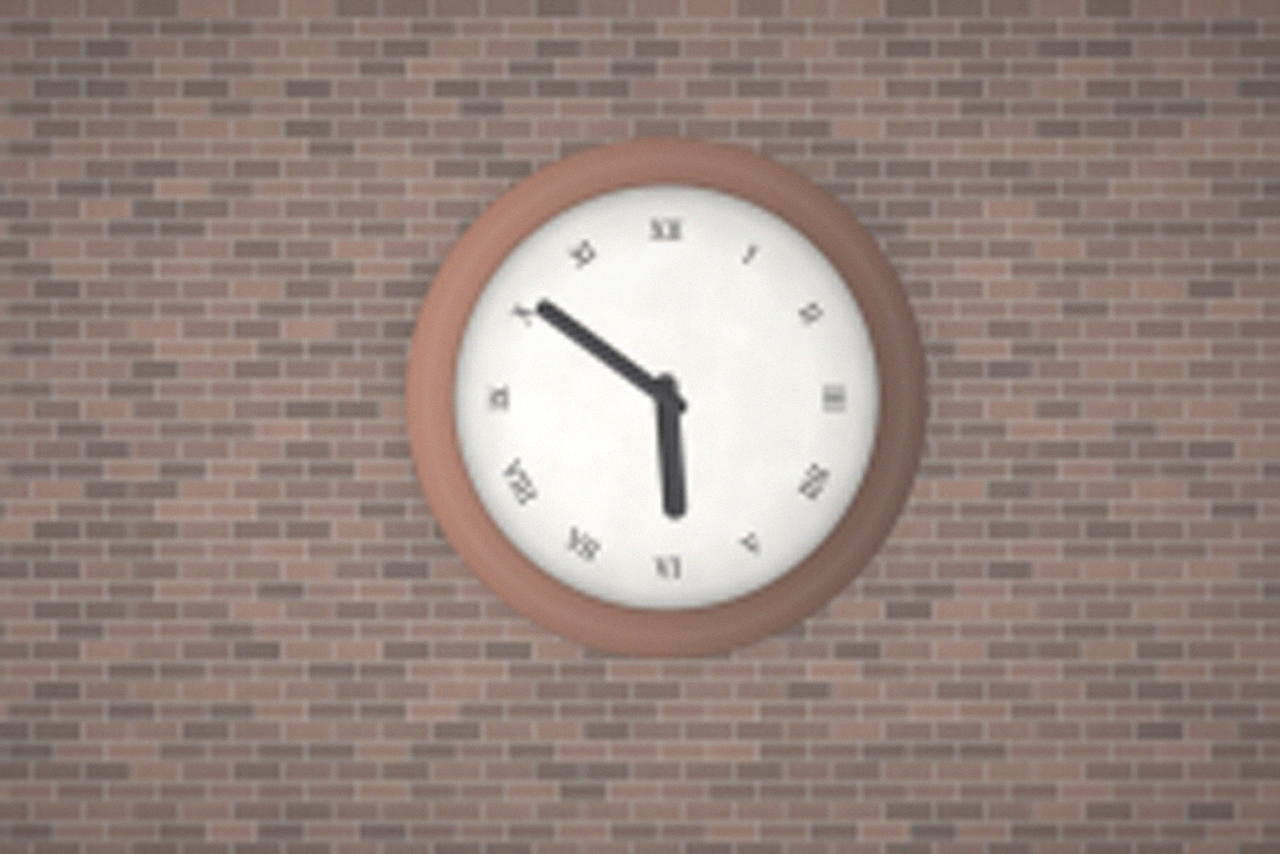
5 h 51 min
